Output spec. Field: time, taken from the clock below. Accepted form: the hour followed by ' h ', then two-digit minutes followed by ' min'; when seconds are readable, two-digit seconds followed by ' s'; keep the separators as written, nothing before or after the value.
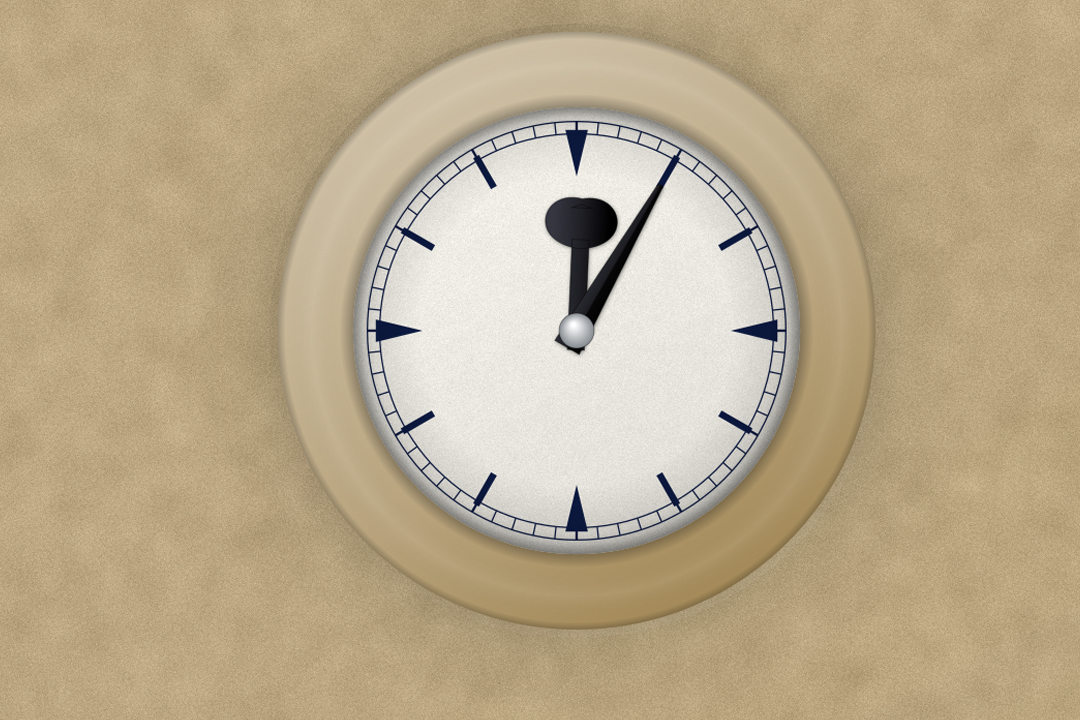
12 h 05 min
